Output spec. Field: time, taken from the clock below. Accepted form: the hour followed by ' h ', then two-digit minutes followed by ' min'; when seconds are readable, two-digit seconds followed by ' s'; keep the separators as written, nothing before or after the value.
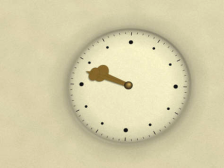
9 h 48 min
